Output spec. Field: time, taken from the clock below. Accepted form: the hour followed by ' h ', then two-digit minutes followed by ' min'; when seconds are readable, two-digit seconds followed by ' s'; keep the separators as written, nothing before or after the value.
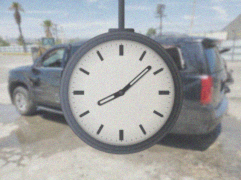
8 h 08 min
